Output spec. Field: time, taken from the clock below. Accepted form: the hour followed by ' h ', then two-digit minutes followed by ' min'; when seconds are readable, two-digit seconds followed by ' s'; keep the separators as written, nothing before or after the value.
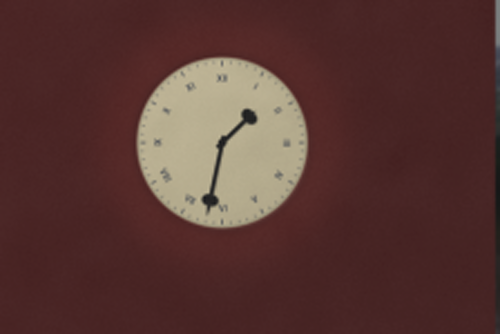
1 h 32 min
